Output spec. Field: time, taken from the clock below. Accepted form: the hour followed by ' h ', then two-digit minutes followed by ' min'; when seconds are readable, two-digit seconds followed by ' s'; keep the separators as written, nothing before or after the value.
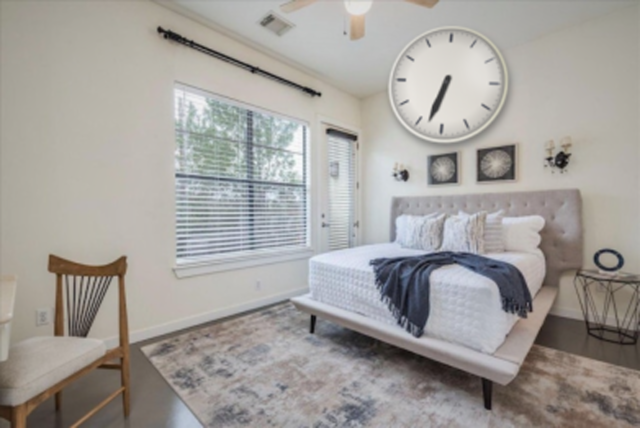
6 h 33 min
